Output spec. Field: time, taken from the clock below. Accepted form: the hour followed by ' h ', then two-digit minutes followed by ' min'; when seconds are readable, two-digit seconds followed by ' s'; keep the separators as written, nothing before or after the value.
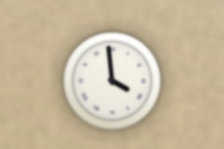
3 h 59 min
